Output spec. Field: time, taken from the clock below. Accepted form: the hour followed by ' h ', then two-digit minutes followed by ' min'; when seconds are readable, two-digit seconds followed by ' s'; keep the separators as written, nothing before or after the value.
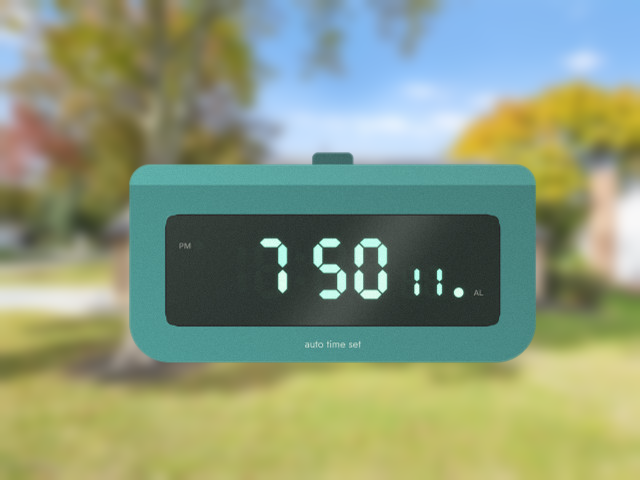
7 h 50 min 11 s
